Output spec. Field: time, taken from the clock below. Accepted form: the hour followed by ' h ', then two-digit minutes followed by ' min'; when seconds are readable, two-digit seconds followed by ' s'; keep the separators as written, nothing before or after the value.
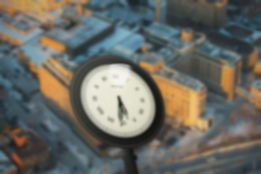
5 h 31 min
